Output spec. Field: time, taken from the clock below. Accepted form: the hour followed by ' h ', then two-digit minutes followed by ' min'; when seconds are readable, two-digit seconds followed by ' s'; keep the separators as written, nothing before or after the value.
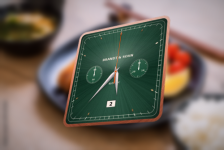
5 h 37 min
